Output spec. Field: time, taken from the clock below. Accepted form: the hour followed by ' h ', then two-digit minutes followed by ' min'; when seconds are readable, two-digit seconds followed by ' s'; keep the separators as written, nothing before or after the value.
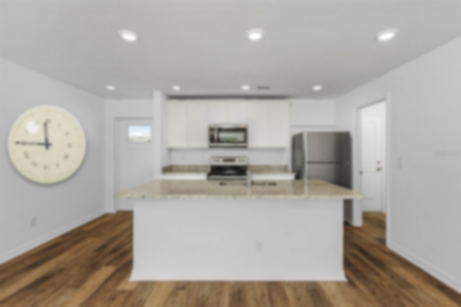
11 h 45 min
